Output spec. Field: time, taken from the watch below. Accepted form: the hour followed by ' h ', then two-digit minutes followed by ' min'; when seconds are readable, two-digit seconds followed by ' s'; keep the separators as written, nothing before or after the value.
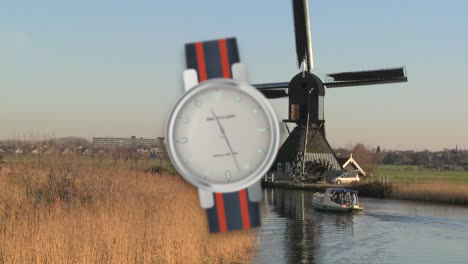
11 h 27 min
